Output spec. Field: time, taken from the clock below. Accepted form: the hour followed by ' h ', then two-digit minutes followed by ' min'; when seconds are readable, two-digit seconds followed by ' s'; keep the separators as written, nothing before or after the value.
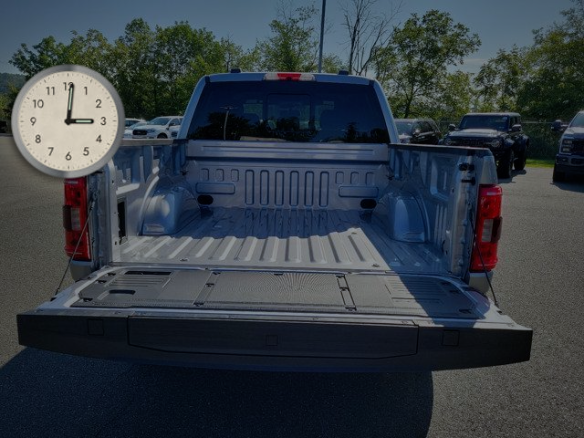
3 h 01 min
